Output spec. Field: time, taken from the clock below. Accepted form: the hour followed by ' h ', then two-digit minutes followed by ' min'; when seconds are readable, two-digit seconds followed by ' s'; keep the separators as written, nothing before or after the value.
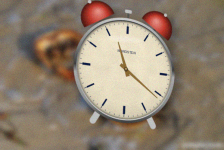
11 h 21 min
